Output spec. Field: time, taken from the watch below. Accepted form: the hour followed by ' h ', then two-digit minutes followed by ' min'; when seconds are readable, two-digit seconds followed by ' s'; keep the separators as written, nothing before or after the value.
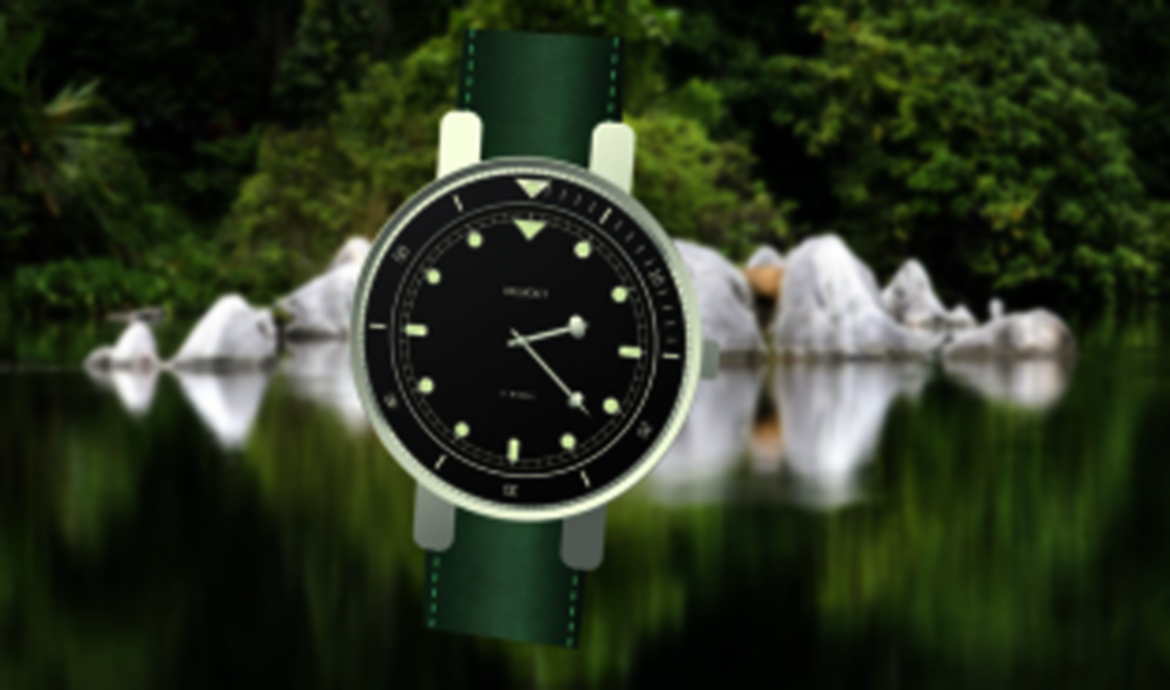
2 h 22 min
